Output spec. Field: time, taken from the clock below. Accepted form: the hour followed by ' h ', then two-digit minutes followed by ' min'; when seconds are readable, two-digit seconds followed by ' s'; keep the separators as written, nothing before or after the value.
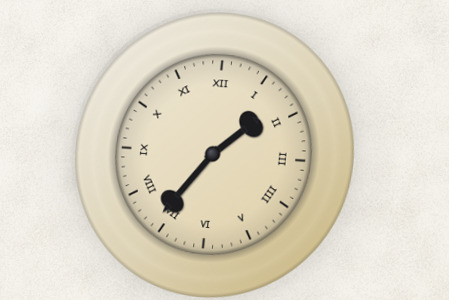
1 h 36 min
